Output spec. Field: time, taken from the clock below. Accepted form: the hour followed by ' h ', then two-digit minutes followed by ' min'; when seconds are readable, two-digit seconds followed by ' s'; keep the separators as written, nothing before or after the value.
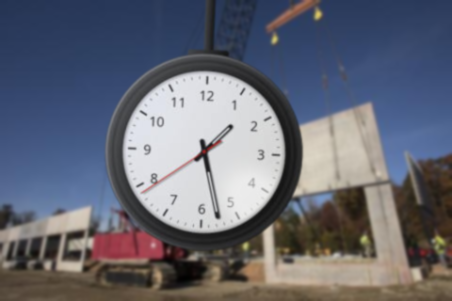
1 h 27 min 39 s
